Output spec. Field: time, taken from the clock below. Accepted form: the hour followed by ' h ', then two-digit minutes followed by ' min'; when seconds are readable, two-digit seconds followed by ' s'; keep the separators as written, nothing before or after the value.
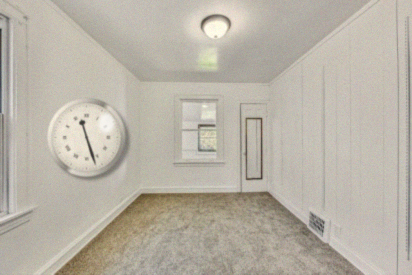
11 h 27 min
